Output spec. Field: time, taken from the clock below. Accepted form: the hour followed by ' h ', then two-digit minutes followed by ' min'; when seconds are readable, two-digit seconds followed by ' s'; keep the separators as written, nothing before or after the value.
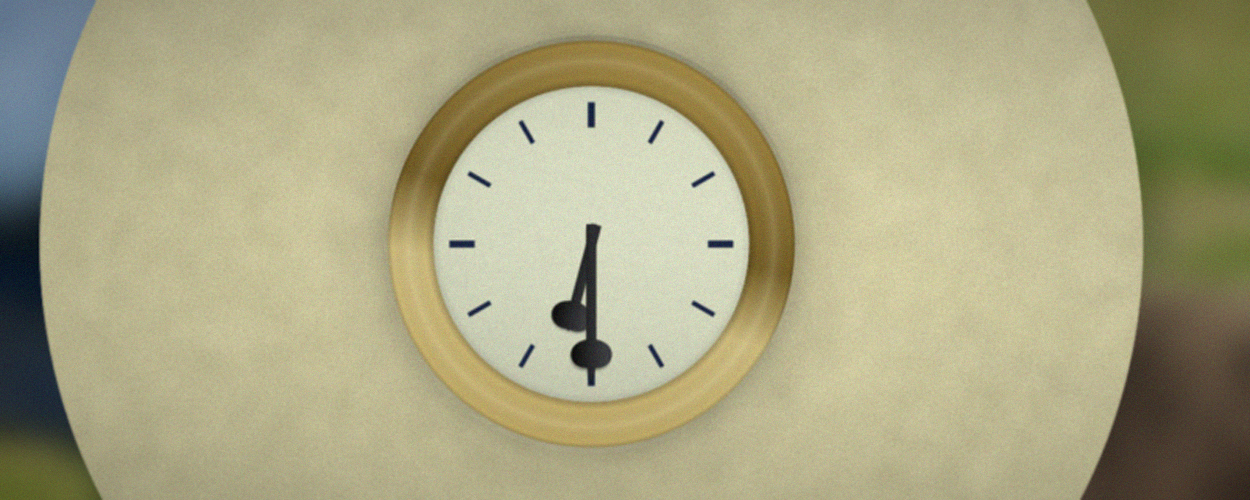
6 h 30 min
